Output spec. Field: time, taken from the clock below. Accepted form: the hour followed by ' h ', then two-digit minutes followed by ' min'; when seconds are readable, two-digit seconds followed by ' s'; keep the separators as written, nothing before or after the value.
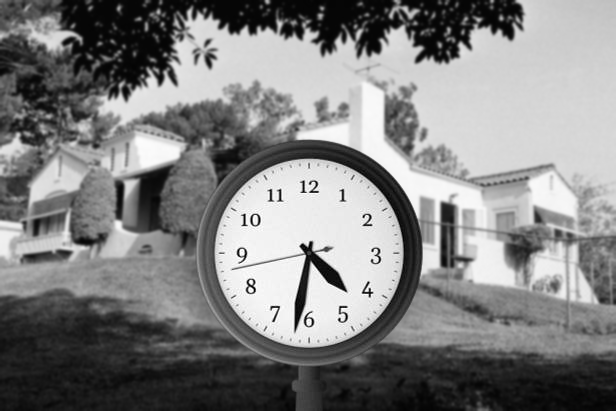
4 h 31 min 43 s
